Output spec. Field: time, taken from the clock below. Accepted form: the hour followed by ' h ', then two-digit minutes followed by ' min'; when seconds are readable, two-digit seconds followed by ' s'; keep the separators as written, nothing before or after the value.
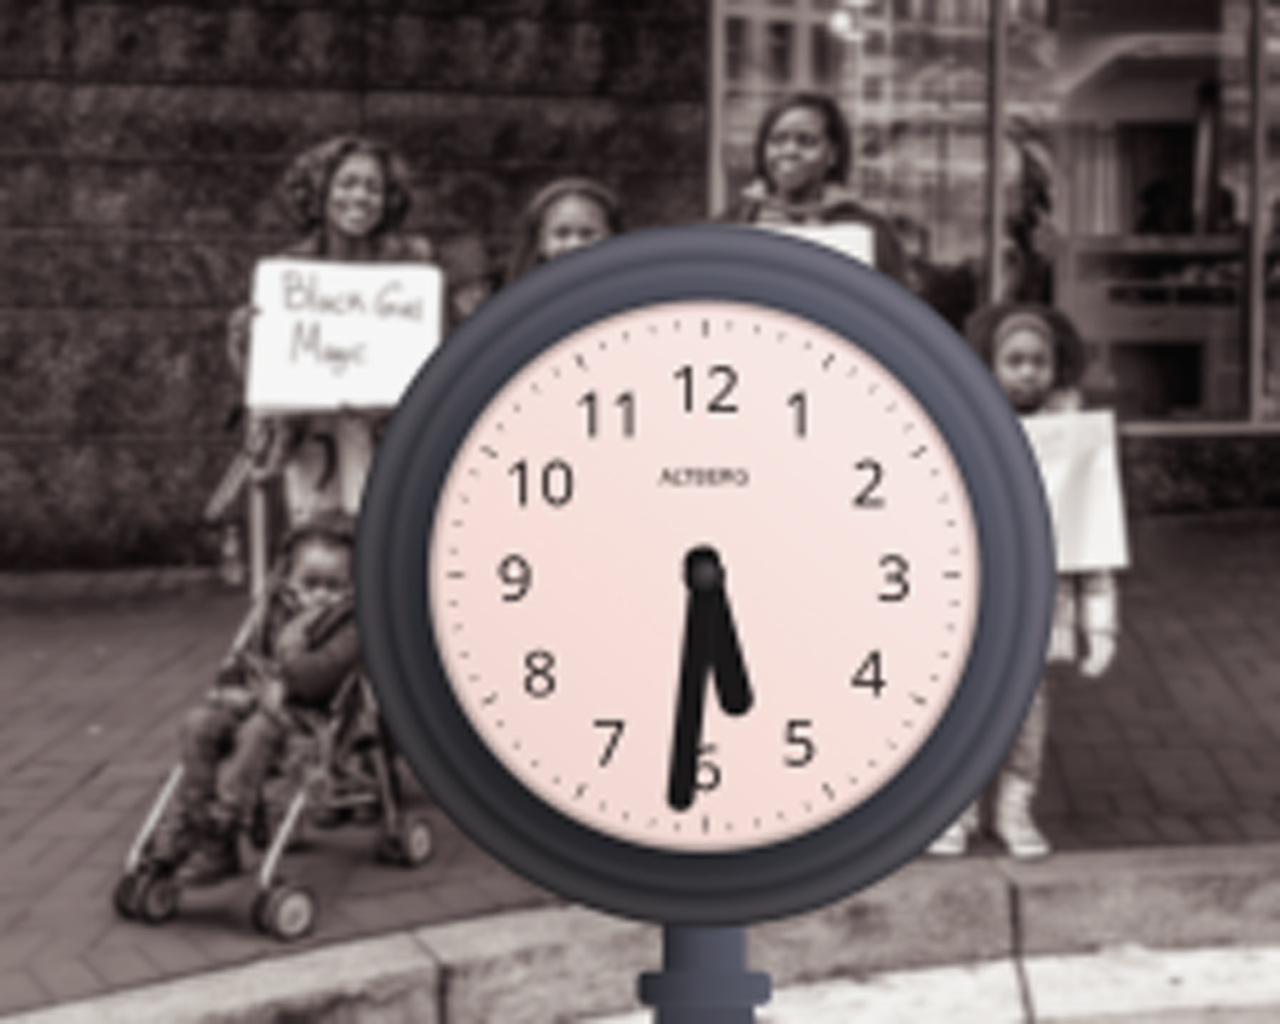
5 h 31 min
